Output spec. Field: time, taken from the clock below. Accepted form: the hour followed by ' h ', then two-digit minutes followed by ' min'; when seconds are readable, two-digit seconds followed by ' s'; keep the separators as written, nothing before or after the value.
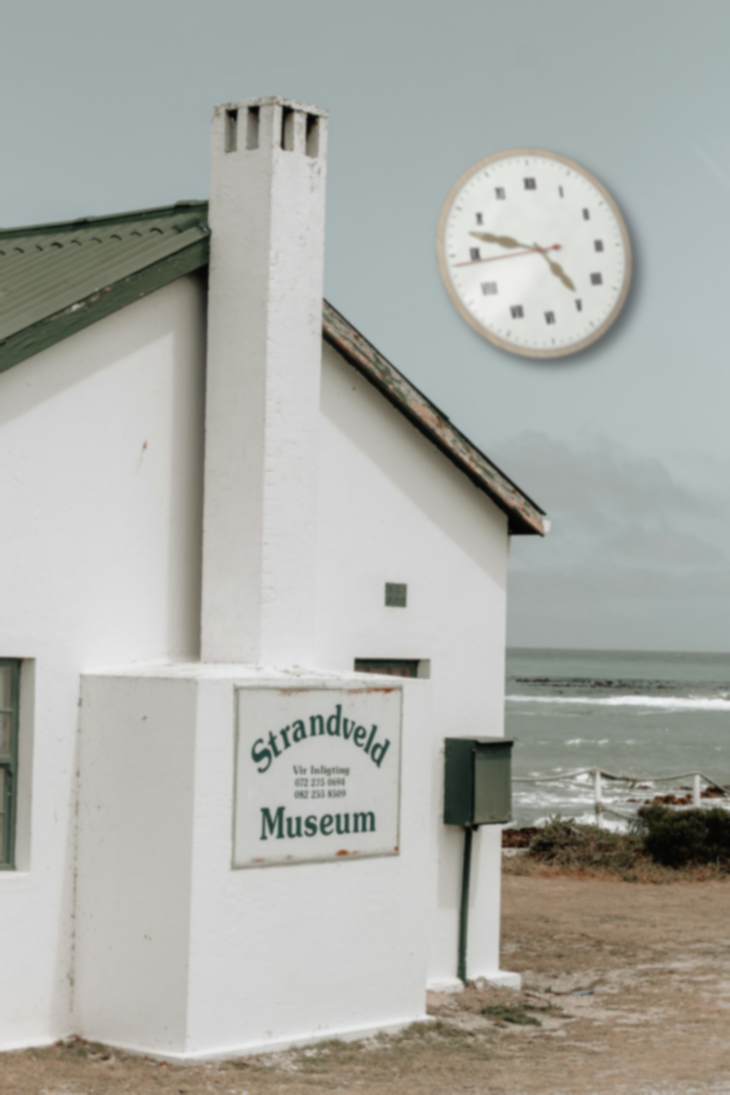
4 h 47 min 44 s
